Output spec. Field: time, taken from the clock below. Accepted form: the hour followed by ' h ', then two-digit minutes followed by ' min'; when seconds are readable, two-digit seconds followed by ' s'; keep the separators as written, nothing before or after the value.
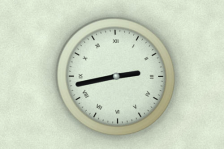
2 h 43 min
